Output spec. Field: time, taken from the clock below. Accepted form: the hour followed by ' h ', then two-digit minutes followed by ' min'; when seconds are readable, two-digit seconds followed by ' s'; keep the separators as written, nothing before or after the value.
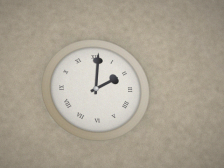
2 h 01 min
